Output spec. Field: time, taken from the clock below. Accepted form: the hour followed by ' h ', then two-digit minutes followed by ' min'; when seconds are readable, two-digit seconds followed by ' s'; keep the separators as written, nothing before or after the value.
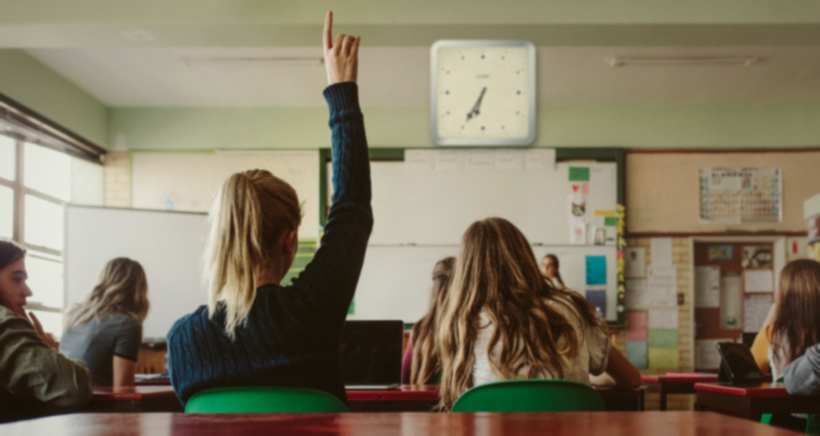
6 h 35 min
